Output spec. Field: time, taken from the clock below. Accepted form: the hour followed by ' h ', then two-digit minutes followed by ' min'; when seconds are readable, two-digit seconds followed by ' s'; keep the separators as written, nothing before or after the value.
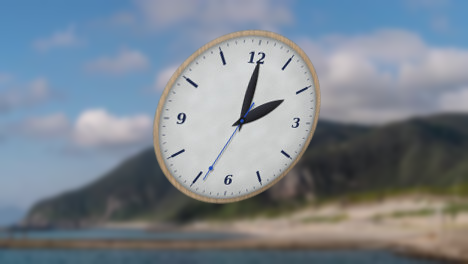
2 h 00 min 34 s
